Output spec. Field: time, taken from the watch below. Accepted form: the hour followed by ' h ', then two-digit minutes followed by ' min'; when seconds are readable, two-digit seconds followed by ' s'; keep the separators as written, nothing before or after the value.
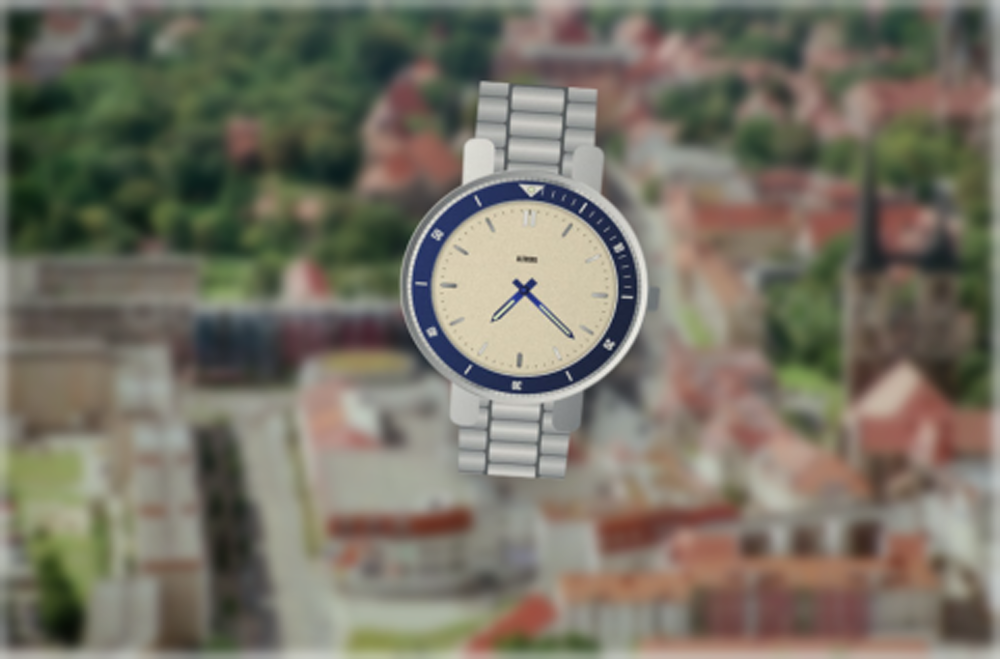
7 h 22 min
